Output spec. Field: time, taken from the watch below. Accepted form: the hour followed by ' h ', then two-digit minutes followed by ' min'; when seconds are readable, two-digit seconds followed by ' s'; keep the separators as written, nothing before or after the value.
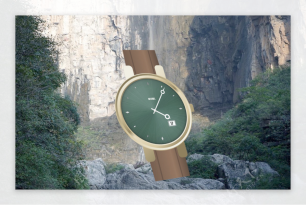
4 h 06 min
